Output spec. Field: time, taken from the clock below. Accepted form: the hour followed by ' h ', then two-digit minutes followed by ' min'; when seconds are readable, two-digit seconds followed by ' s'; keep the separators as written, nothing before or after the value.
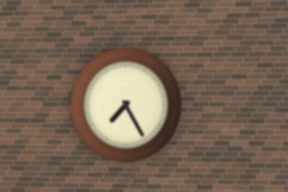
7 h 25 min
